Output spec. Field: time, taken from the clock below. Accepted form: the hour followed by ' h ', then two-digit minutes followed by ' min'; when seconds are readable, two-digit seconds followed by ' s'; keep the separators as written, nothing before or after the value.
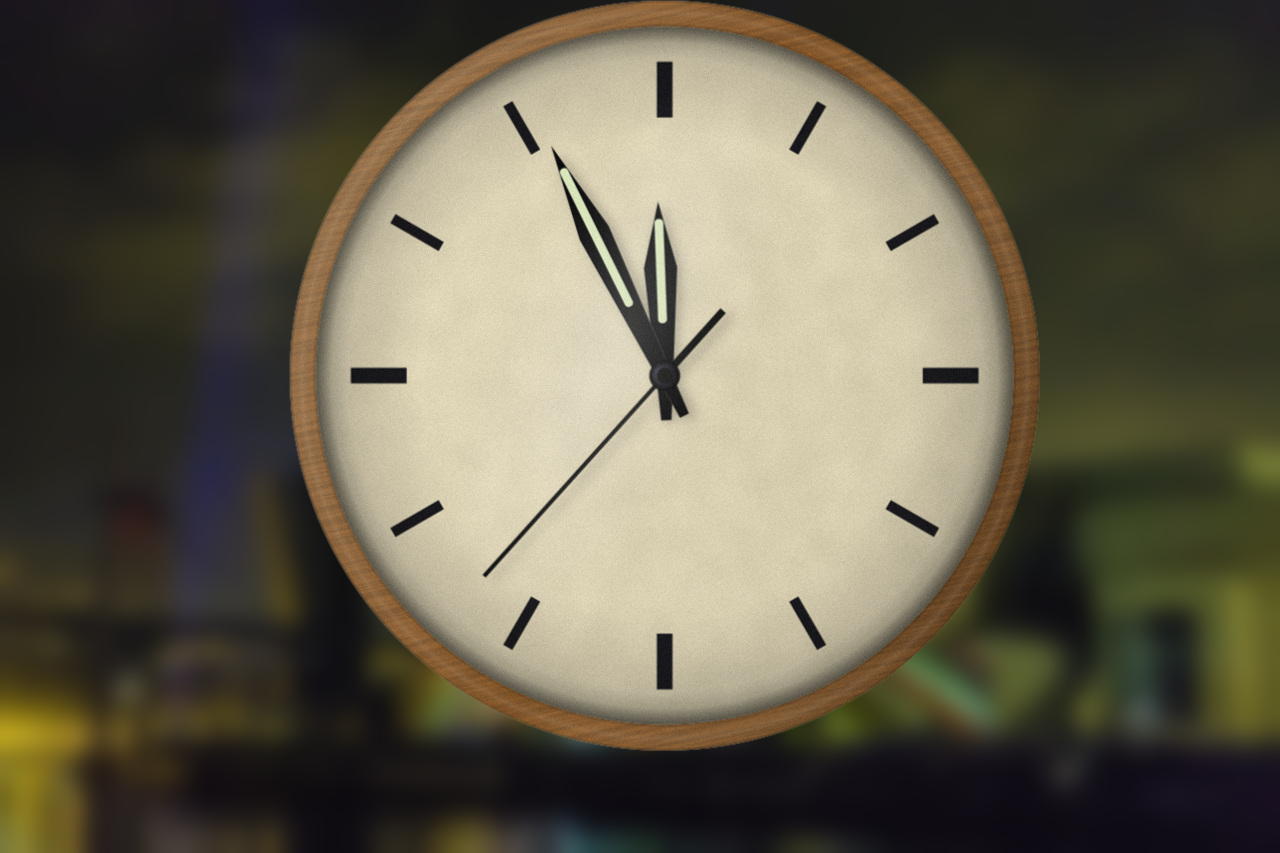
11 h 55 min 37 s
